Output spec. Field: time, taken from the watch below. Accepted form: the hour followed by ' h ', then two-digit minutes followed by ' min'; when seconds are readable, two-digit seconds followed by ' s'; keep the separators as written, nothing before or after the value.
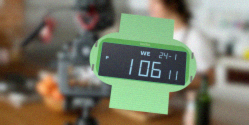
1 h 06 min 11 s
